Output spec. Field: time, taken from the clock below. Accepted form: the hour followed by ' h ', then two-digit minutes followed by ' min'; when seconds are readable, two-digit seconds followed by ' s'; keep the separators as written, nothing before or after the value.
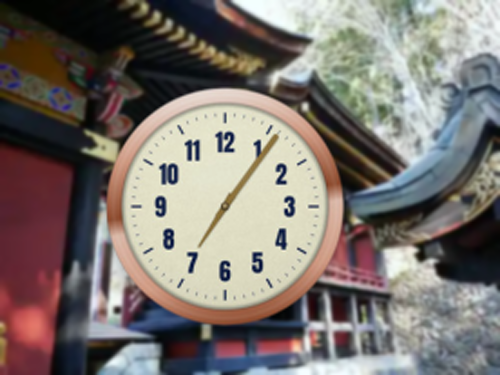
7 h 06 min
